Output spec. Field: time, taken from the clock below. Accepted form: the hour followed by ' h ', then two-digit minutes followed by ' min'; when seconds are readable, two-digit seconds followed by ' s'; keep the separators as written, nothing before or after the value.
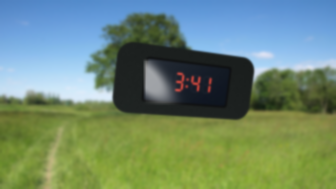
3 h 41 min
